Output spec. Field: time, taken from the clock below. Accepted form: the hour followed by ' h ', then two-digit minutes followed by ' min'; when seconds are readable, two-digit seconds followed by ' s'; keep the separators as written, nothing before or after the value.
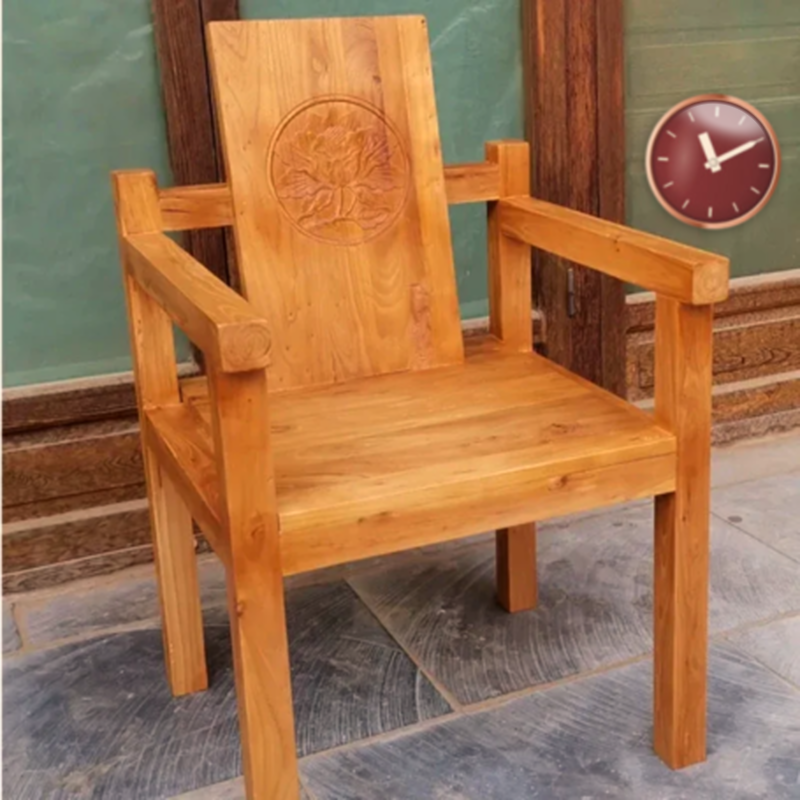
11 h 10 min
